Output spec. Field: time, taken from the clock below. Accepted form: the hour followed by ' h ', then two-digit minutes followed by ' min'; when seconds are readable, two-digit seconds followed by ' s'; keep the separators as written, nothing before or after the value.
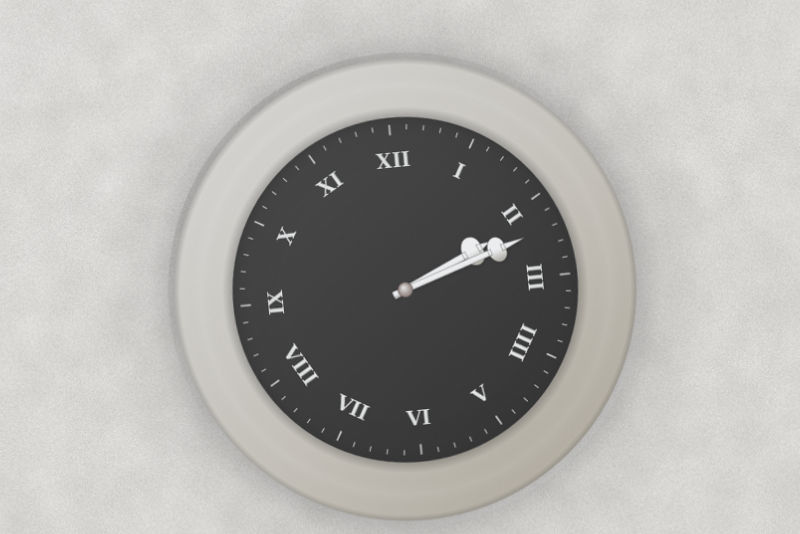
2 h 12 min
